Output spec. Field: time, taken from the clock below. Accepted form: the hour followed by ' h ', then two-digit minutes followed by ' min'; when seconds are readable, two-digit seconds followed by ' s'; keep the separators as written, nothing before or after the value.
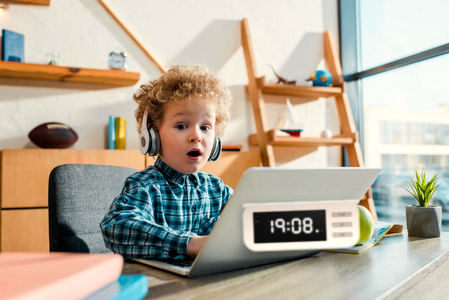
19 h 08 min
